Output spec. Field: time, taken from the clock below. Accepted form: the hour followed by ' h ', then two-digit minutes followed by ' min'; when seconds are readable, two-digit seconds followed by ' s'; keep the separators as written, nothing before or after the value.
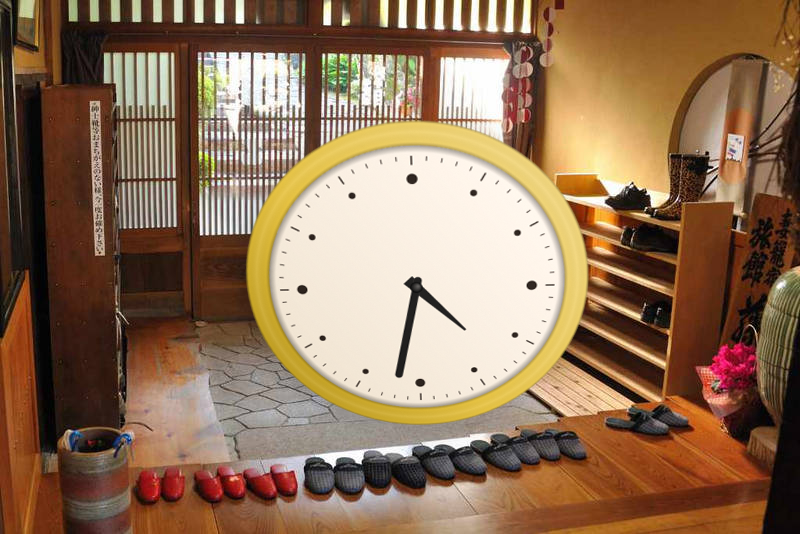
4 h 32 min
